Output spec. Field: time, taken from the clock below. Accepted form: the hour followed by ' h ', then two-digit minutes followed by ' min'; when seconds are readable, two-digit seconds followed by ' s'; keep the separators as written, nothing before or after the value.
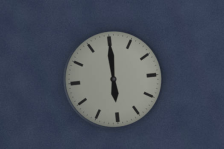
6 h 00 min
